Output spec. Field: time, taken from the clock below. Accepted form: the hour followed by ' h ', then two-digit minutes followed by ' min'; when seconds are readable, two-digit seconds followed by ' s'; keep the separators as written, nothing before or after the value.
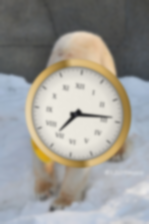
7 h 14 min
